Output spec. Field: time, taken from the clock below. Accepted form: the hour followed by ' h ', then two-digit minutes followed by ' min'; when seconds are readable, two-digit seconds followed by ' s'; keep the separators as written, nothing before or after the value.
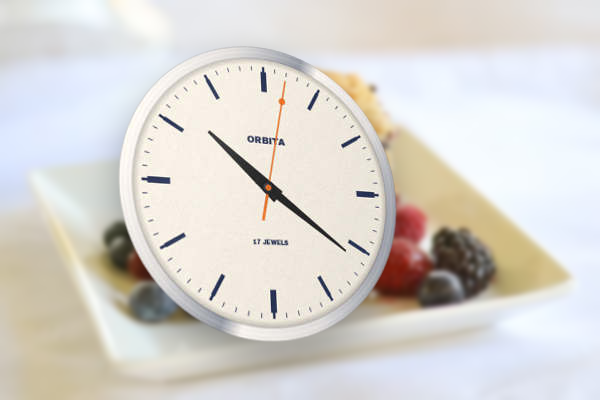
10 h 21 min 02 s
